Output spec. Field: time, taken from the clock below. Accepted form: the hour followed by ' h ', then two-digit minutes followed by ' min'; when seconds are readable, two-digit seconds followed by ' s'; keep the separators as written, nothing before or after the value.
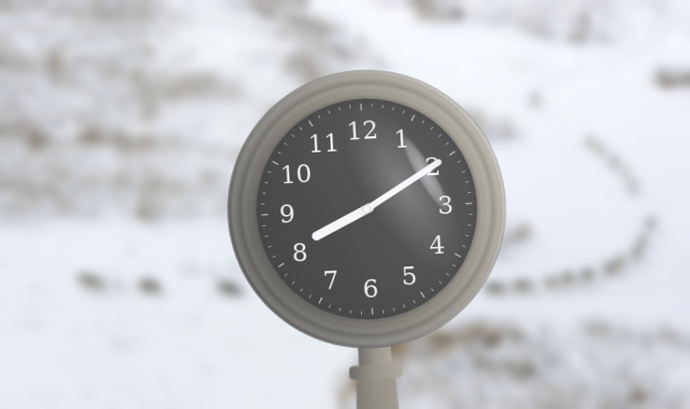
8 h 10 min
